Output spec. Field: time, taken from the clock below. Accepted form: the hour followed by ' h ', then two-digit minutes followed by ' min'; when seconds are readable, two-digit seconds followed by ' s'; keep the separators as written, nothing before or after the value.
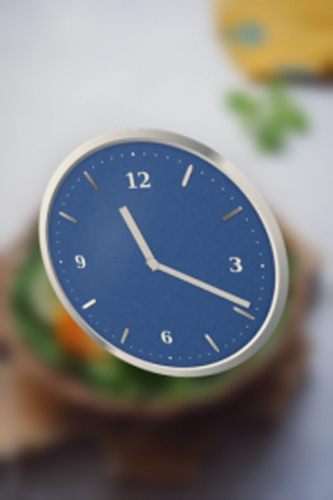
11 h 19 min
